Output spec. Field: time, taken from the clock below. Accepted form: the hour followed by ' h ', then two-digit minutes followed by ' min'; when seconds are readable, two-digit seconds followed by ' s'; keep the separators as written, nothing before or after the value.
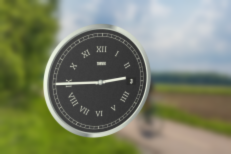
2 h 45 min
